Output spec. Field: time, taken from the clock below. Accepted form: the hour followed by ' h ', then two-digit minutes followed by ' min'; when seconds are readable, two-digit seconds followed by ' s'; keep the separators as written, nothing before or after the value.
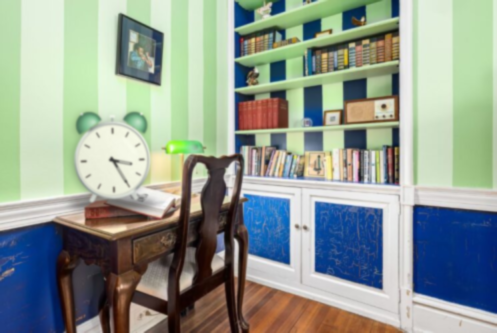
3 h 25 min
